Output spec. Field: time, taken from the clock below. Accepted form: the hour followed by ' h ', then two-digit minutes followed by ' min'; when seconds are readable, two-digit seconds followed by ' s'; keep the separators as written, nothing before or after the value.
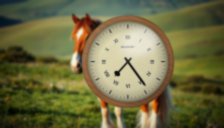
7 h 24 min
